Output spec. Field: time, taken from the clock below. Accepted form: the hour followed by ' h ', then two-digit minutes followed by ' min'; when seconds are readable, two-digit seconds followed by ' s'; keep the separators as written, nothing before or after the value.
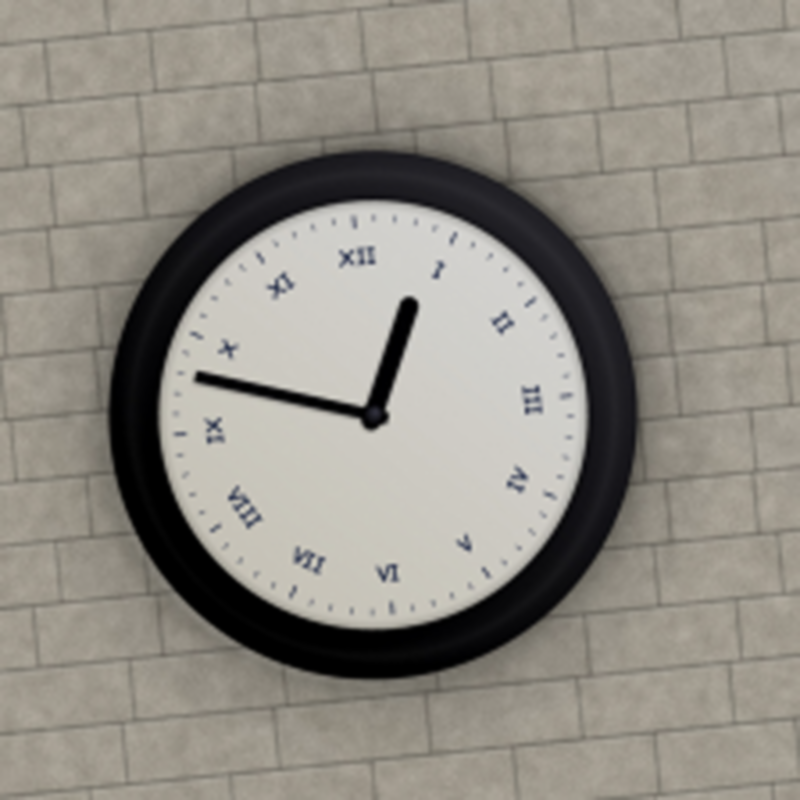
12 h 48 min
